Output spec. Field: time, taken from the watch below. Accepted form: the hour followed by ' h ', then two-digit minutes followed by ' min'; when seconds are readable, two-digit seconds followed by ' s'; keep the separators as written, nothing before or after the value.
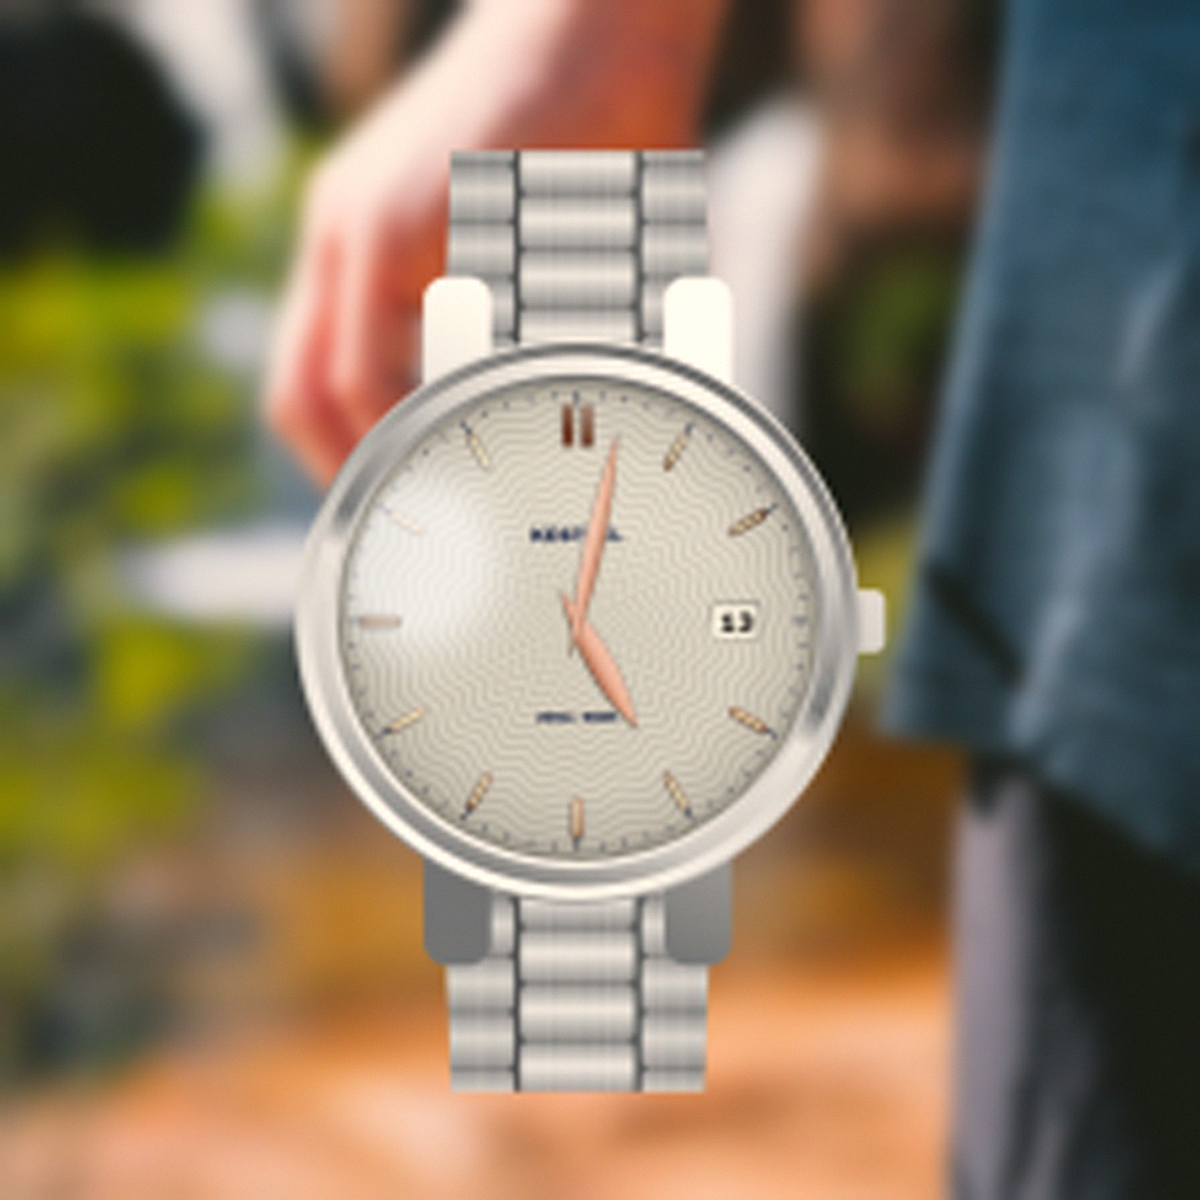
5 h 02 min
